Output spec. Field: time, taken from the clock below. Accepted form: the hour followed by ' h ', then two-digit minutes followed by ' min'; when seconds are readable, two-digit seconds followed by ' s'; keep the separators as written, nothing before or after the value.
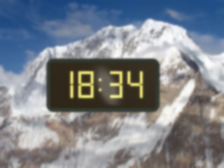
18 h 34 min
